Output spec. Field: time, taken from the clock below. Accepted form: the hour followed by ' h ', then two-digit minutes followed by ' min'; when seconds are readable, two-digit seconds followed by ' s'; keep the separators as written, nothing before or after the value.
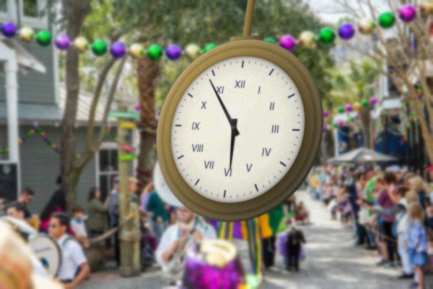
5 h 54 min
